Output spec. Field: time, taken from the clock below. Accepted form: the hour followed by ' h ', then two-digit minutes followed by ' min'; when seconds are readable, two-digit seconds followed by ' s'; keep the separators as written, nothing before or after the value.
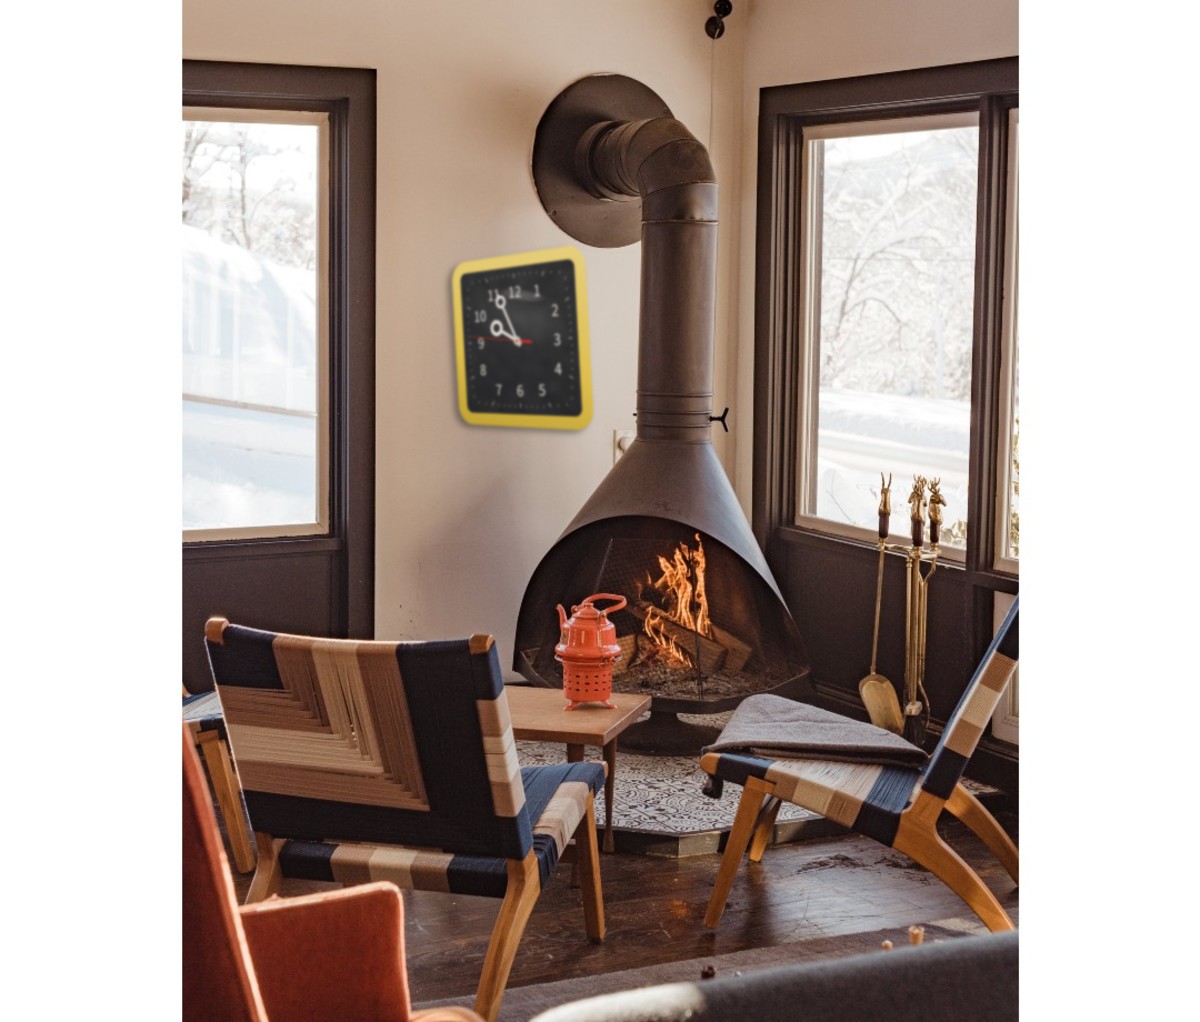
9 h 55 min 46 s
